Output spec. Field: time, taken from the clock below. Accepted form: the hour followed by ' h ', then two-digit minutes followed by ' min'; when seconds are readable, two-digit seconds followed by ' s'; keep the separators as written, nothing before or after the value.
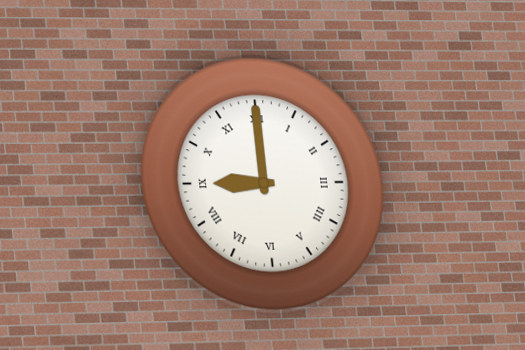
9 h 00 min
